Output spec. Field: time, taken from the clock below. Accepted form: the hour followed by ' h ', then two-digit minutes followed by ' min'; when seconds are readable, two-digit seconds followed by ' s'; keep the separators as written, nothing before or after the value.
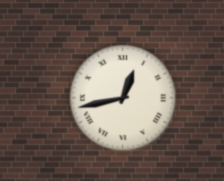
12 h 43 min
